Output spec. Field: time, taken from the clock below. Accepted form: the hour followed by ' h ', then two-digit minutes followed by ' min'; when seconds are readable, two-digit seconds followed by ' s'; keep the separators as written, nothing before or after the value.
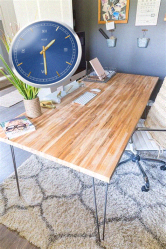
1 h 29 min
